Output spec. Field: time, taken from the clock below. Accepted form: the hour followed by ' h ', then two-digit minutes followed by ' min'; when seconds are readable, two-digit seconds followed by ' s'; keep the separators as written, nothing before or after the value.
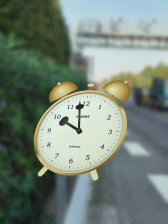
9 h 58 min
